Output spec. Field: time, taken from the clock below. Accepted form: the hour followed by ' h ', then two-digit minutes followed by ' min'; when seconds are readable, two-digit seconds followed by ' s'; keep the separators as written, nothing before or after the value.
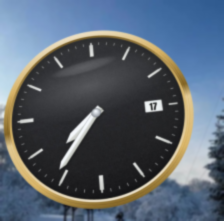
7 h 36 min
